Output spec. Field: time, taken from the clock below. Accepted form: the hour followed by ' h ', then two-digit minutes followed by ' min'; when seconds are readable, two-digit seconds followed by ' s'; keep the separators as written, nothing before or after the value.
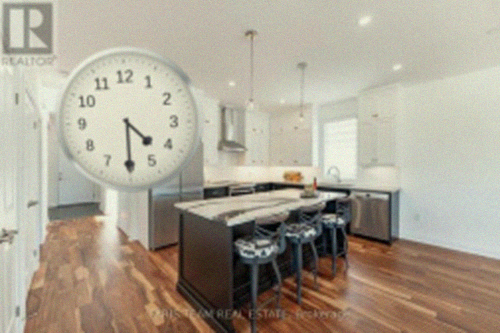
4 h 30 min
